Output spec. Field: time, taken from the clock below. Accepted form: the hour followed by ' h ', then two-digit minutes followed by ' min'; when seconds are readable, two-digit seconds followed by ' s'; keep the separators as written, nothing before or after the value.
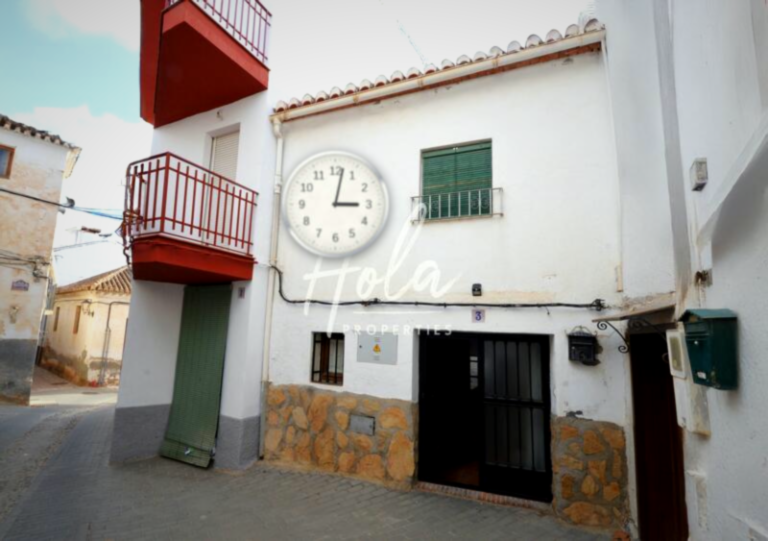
3 h 02 min
